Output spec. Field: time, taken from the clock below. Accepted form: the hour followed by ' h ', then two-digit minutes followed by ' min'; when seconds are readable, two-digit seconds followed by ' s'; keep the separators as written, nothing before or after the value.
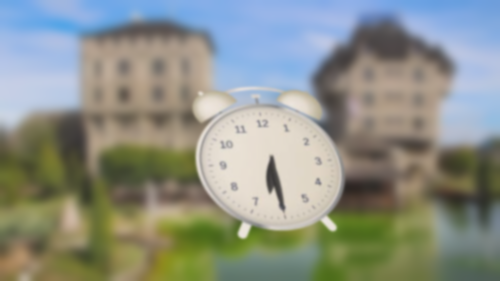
6 h 30 min
